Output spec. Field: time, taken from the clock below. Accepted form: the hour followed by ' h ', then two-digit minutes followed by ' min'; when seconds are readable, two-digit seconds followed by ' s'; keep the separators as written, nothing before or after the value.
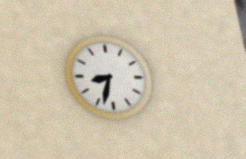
8 h 33 min
